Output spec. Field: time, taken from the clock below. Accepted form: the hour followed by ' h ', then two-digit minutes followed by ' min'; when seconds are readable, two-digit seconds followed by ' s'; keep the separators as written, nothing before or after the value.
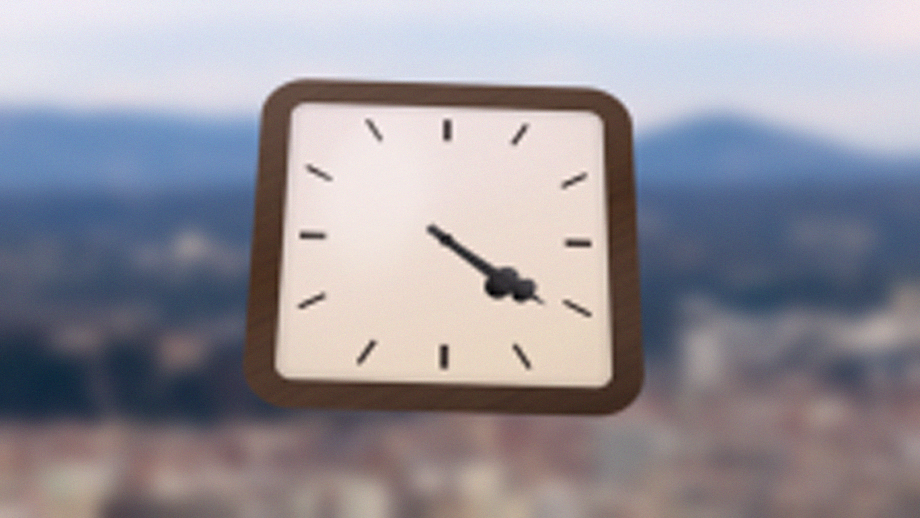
4 h 21 min
